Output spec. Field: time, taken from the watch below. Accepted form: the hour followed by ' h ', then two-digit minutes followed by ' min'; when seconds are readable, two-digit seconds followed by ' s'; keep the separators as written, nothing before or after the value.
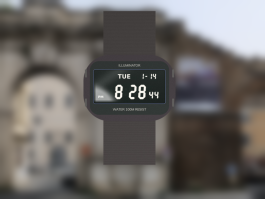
8 h 28 min 44 s
